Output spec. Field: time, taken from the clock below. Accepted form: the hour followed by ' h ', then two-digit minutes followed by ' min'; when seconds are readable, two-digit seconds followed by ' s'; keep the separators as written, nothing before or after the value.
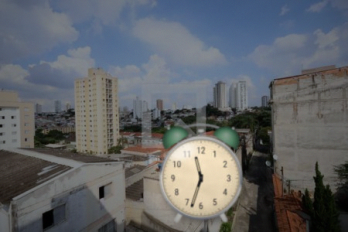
11 h 33 min
